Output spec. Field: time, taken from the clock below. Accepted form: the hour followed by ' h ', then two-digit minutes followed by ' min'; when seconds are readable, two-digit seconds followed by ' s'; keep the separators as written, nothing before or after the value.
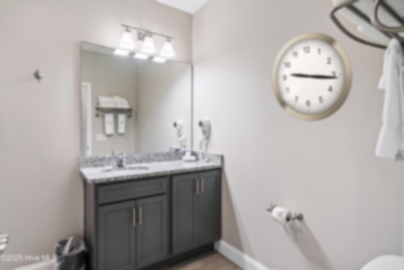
9 h 16 min
